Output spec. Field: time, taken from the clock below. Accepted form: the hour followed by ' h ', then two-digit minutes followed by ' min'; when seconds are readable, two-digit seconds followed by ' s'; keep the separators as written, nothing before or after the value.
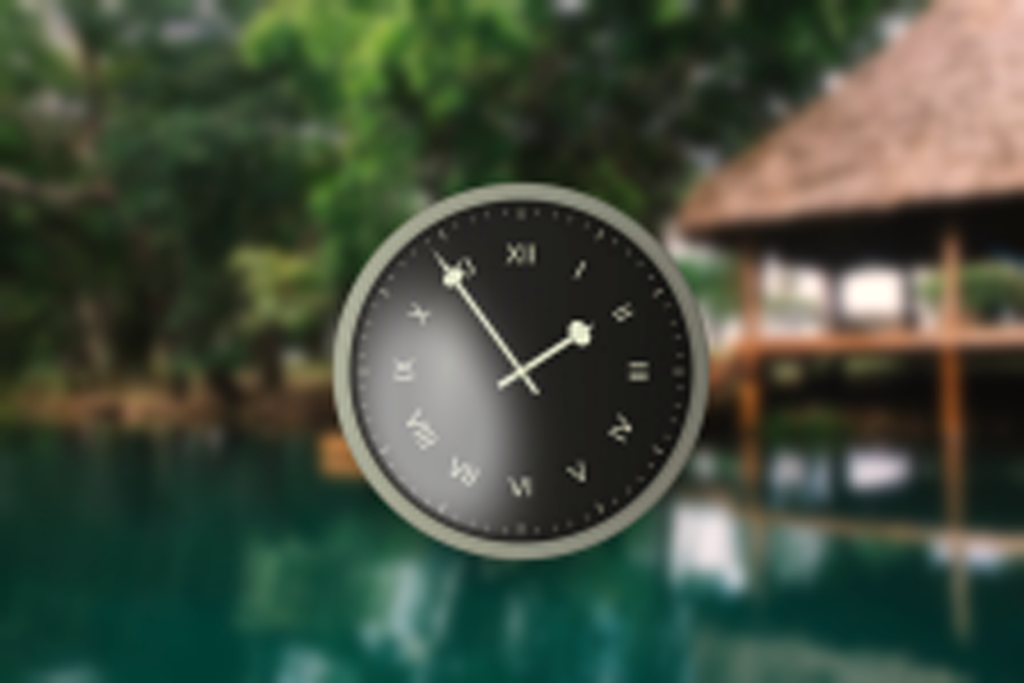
1 h 54 min
